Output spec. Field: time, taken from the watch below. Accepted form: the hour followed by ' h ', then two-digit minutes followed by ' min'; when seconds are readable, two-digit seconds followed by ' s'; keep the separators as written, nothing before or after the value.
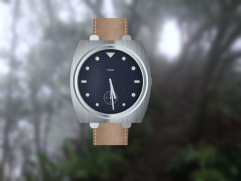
5 h 29 min
